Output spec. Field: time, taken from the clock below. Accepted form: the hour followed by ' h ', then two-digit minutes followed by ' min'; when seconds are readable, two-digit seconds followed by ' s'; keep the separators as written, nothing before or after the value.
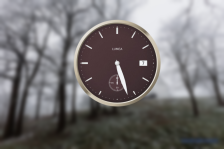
5 h 27 min
